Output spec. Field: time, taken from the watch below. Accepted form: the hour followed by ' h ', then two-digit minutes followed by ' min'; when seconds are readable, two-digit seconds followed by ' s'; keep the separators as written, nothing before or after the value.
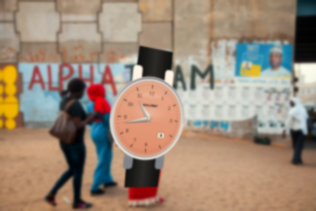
10 h 43 min
